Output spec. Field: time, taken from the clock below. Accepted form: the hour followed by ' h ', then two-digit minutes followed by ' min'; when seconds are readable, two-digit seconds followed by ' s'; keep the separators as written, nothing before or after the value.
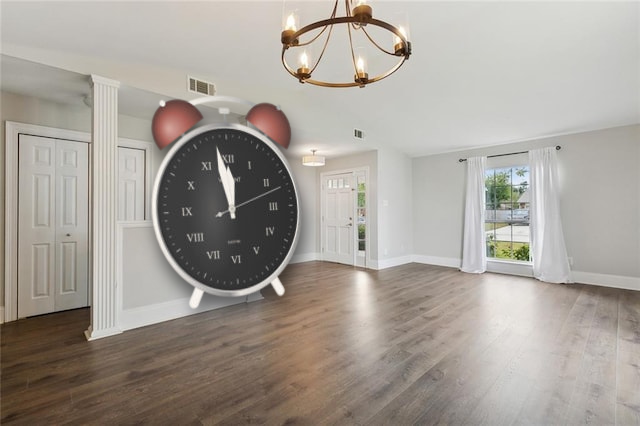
11 h 58 min 12 s
